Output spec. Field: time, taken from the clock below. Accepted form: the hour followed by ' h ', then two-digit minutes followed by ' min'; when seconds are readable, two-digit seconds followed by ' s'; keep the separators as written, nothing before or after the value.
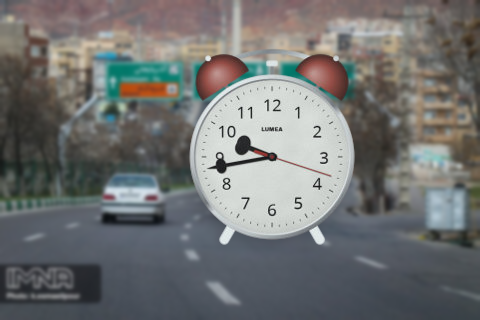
9 h 43 min 18 s
